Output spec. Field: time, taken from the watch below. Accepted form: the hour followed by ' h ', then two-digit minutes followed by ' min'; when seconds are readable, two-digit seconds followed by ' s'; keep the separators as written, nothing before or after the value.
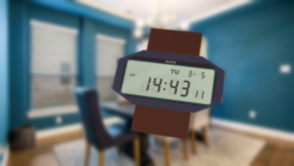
14 h 43 min
